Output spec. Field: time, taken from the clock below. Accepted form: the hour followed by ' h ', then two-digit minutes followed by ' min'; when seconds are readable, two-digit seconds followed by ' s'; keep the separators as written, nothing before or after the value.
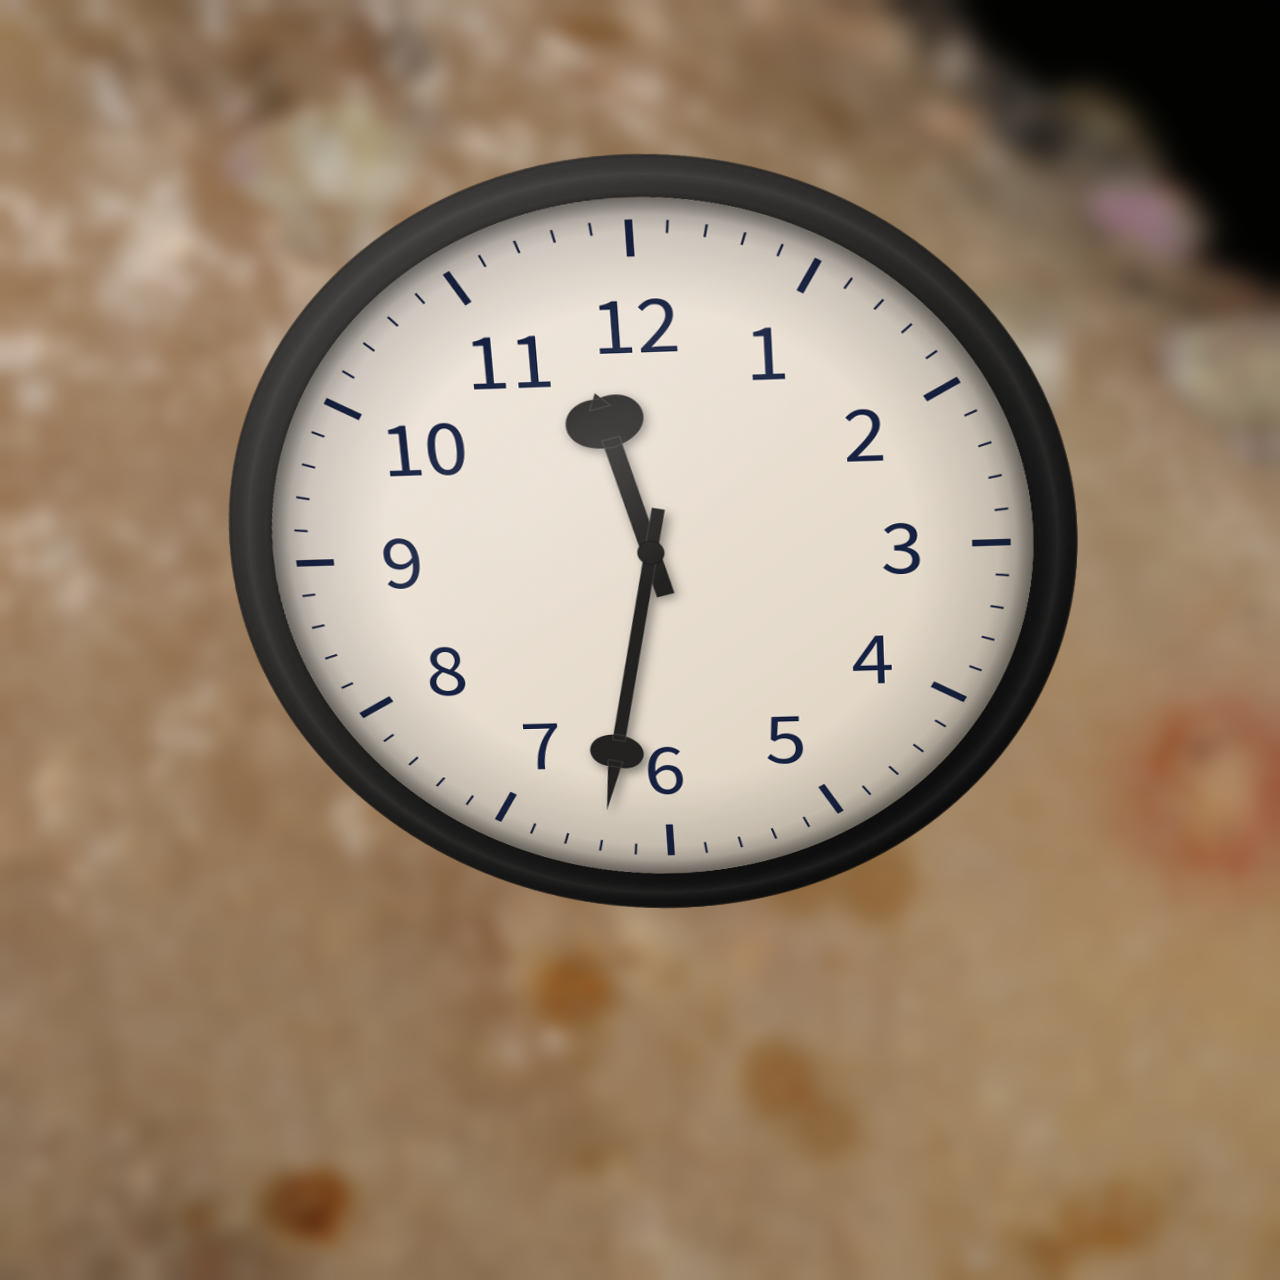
11 h 32 min
